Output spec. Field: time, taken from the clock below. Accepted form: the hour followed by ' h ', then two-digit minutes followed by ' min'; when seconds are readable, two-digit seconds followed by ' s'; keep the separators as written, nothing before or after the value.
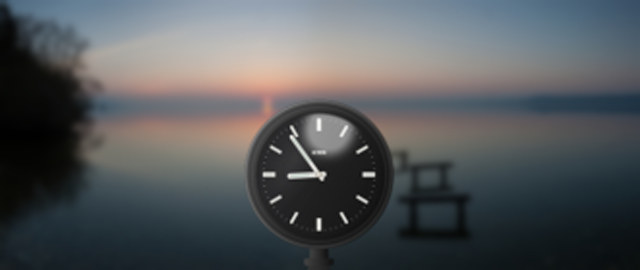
8 h 54 min
